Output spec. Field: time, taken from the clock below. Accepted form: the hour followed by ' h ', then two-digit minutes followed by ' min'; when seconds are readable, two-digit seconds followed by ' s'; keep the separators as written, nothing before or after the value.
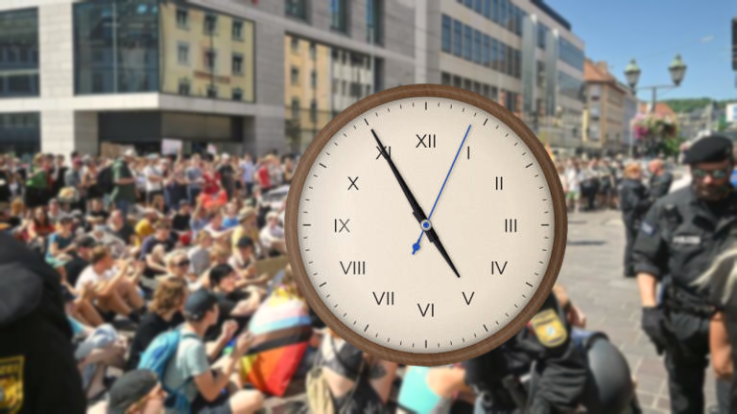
4 h 55 min 04 s
